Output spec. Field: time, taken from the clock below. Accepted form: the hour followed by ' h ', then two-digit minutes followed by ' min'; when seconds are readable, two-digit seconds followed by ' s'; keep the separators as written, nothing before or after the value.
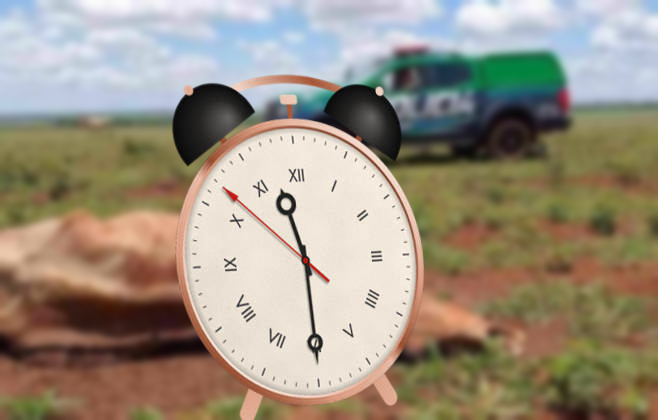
11 h 29 min 52 s
